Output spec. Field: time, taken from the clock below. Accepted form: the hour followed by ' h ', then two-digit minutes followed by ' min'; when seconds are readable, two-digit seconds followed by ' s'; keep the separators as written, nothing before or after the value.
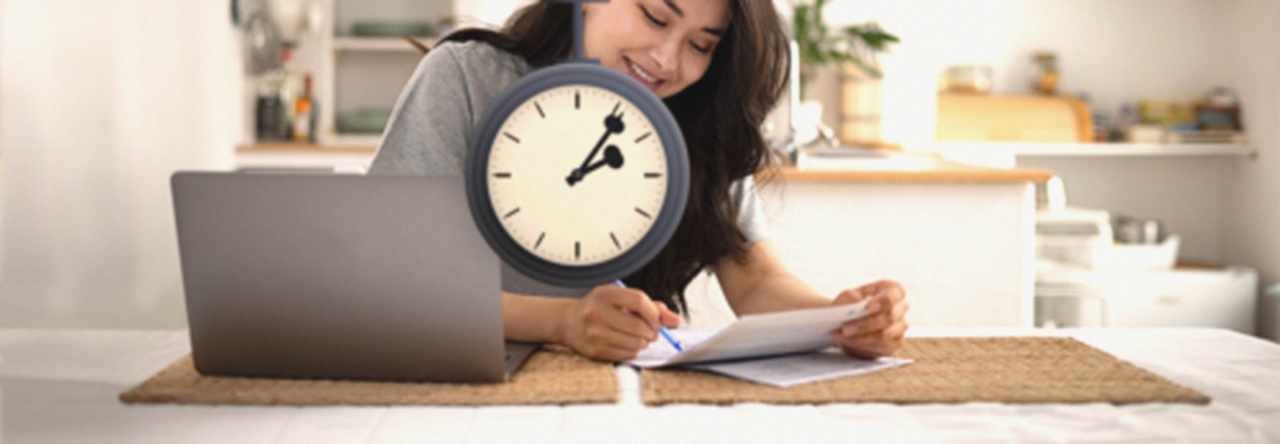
2 h 06 min
